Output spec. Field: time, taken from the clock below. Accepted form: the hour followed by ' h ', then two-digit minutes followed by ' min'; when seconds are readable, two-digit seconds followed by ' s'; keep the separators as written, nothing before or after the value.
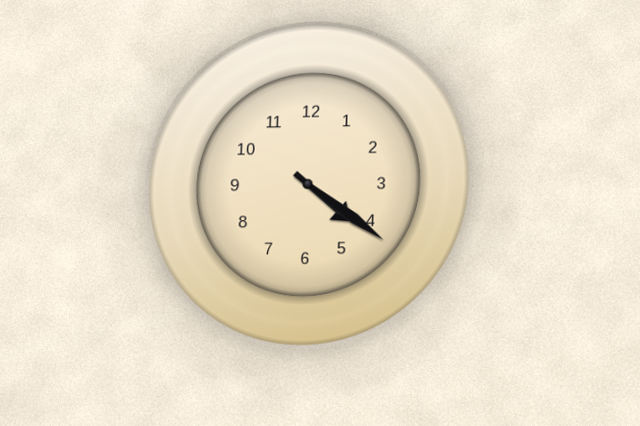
4 h 21 min
